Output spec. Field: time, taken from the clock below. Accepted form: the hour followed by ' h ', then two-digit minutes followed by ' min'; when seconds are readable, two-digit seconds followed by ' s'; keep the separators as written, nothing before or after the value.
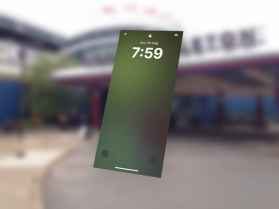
7 h 59 min
